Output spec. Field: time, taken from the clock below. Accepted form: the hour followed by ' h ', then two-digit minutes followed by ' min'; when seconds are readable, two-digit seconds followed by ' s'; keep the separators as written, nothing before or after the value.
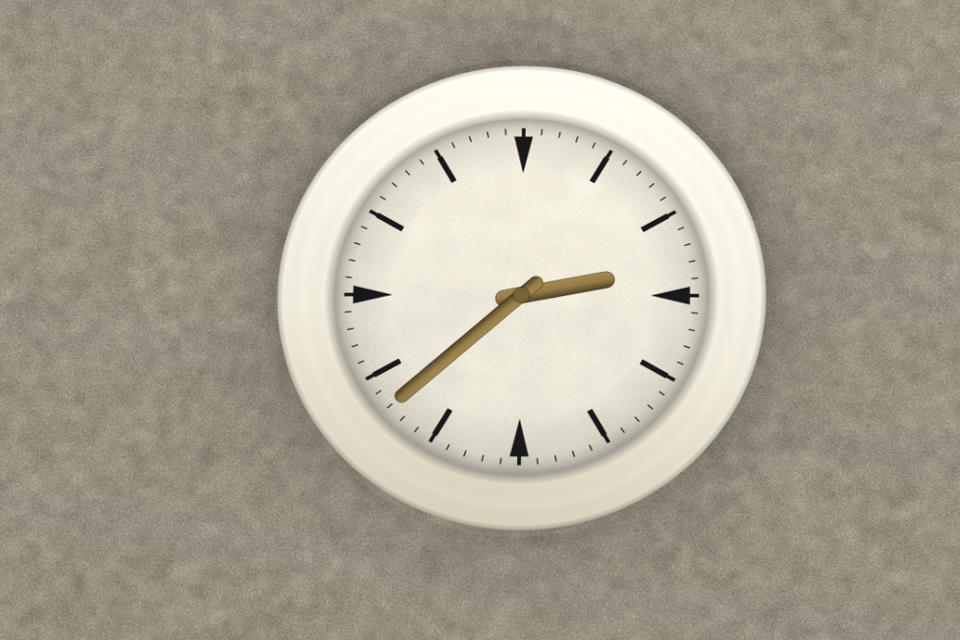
2 h 38 min
